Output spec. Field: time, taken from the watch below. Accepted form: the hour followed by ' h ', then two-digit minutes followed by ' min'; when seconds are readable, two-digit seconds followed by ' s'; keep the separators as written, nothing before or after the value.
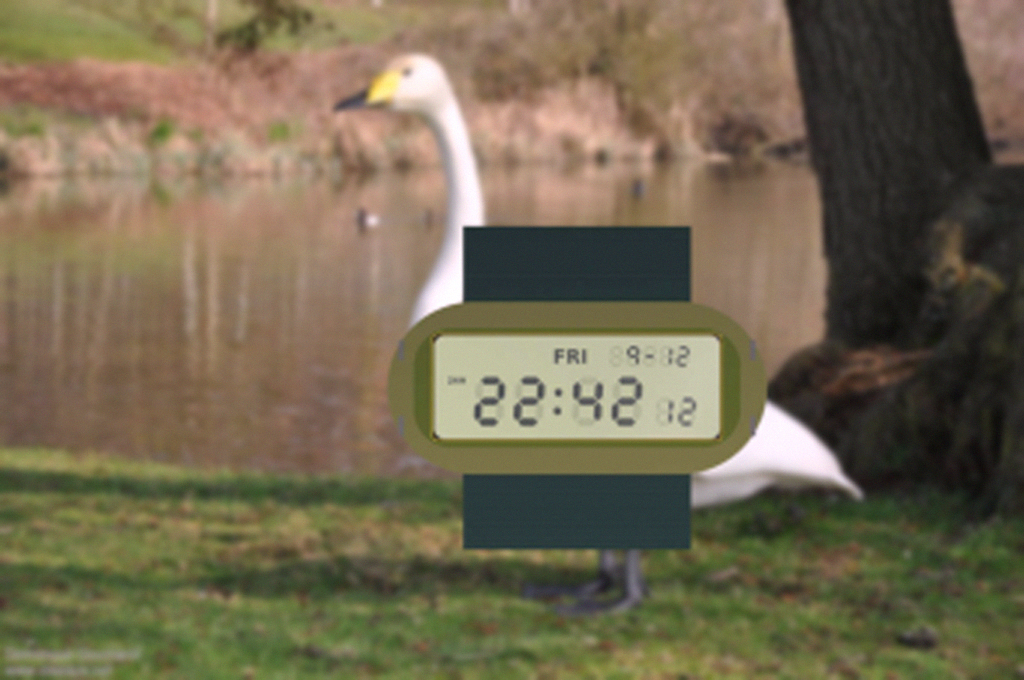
22 h 42 min 12 s
